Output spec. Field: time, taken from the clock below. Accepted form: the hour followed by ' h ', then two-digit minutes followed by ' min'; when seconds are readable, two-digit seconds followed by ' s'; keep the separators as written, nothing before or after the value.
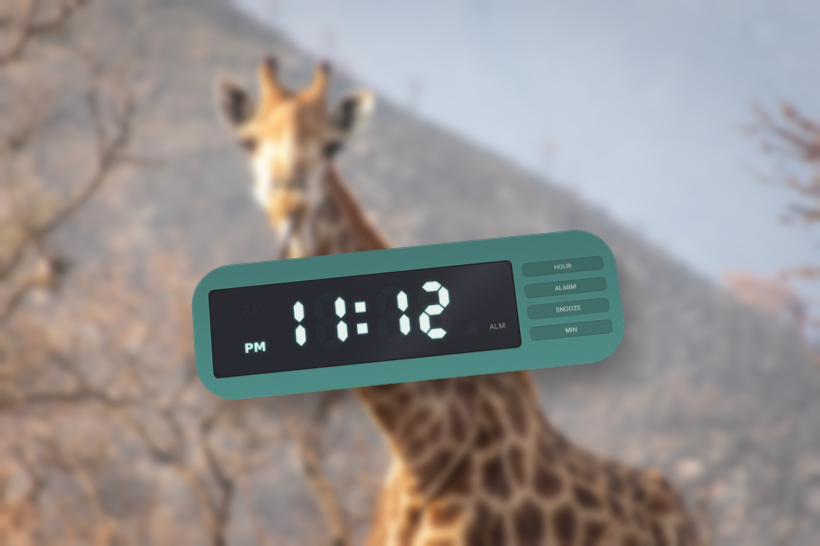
11 h 12 min
